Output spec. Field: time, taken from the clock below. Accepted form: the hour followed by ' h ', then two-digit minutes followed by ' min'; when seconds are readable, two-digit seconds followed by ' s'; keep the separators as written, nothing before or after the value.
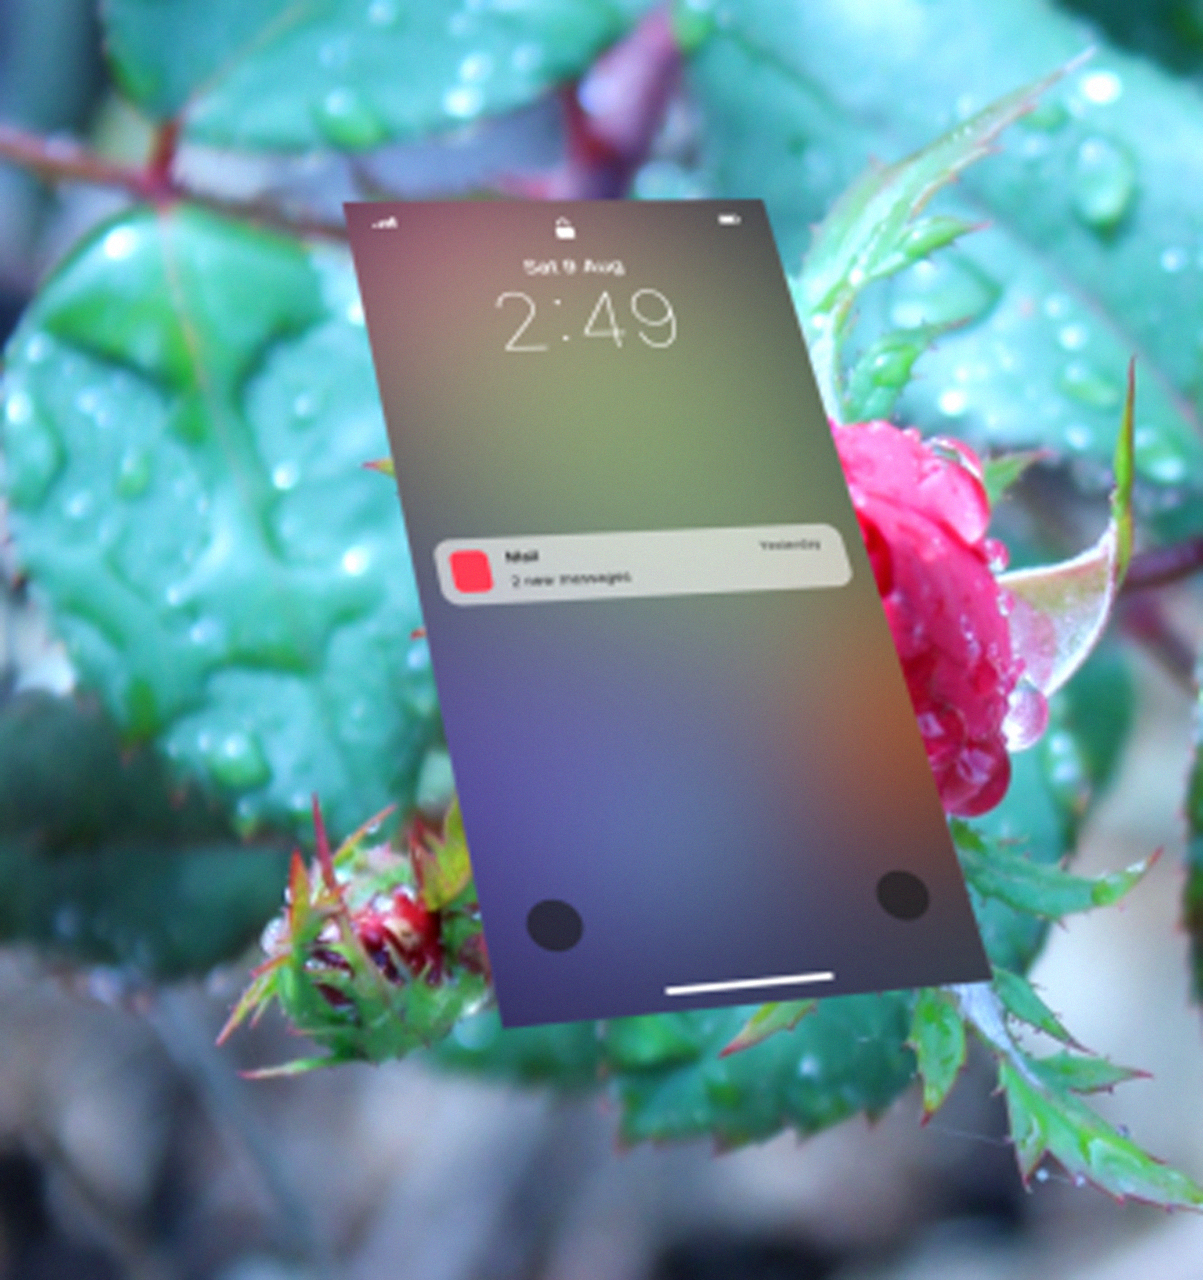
2 h 49 min
